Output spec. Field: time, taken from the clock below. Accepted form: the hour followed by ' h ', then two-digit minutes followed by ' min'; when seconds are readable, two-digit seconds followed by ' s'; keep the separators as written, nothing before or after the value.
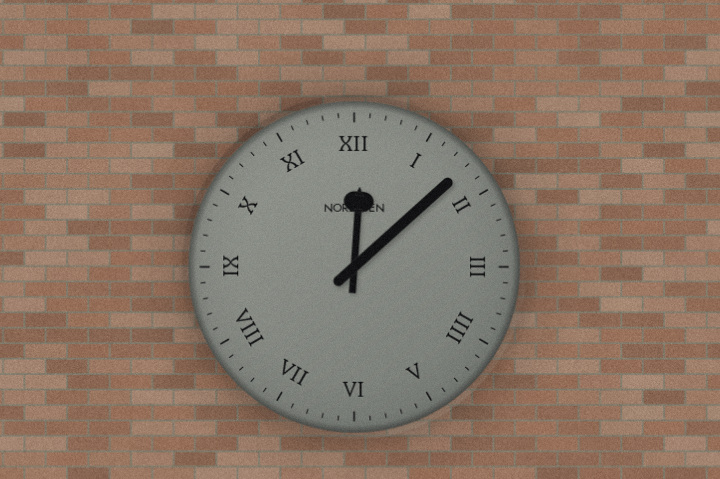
12 h 08 min
